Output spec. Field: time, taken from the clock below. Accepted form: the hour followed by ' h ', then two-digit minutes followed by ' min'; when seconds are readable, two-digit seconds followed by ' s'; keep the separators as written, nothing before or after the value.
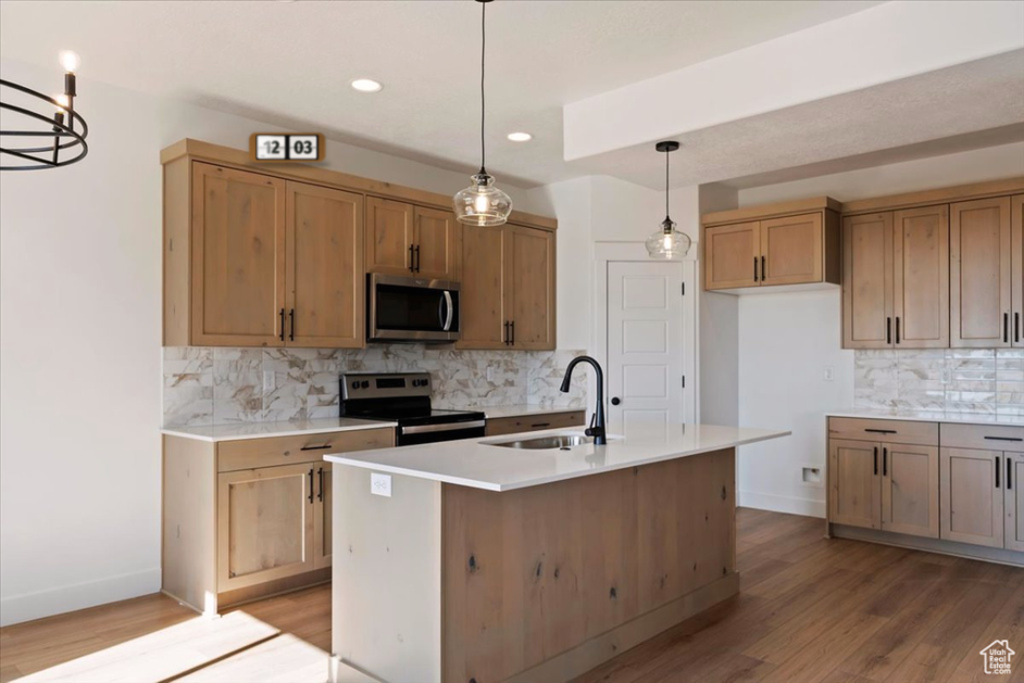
12 h 03 min
